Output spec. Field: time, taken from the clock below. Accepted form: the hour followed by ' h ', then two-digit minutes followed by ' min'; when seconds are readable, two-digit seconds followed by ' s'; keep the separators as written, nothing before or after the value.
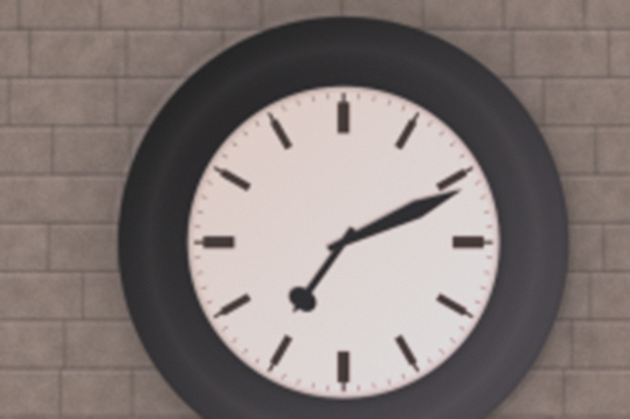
7 h 11 min
